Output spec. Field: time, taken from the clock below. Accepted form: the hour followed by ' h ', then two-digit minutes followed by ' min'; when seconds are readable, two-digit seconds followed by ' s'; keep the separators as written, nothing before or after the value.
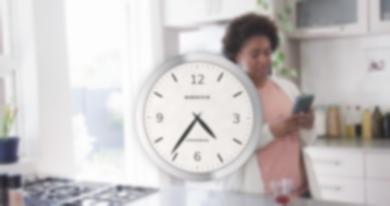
4 h 36 min
